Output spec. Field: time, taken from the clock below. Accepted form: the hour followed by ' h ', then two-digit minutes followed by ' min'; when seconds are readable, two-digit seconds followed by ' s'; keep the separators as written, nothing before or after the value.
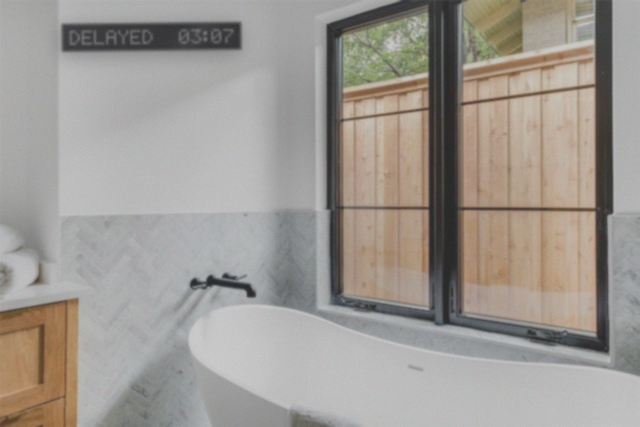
3 h 07 min
